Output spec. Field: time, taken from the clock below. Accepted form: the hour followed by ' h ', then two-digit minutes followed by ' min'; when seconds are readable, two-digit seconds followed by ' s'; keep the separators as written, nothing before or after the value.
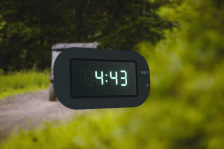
4 h 43 min
